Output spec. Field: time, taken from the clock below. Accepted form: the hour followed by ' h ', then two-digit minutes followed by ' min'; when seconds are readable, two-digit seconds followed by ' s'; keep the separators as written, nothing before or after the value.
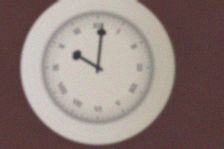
10 h 01 min
